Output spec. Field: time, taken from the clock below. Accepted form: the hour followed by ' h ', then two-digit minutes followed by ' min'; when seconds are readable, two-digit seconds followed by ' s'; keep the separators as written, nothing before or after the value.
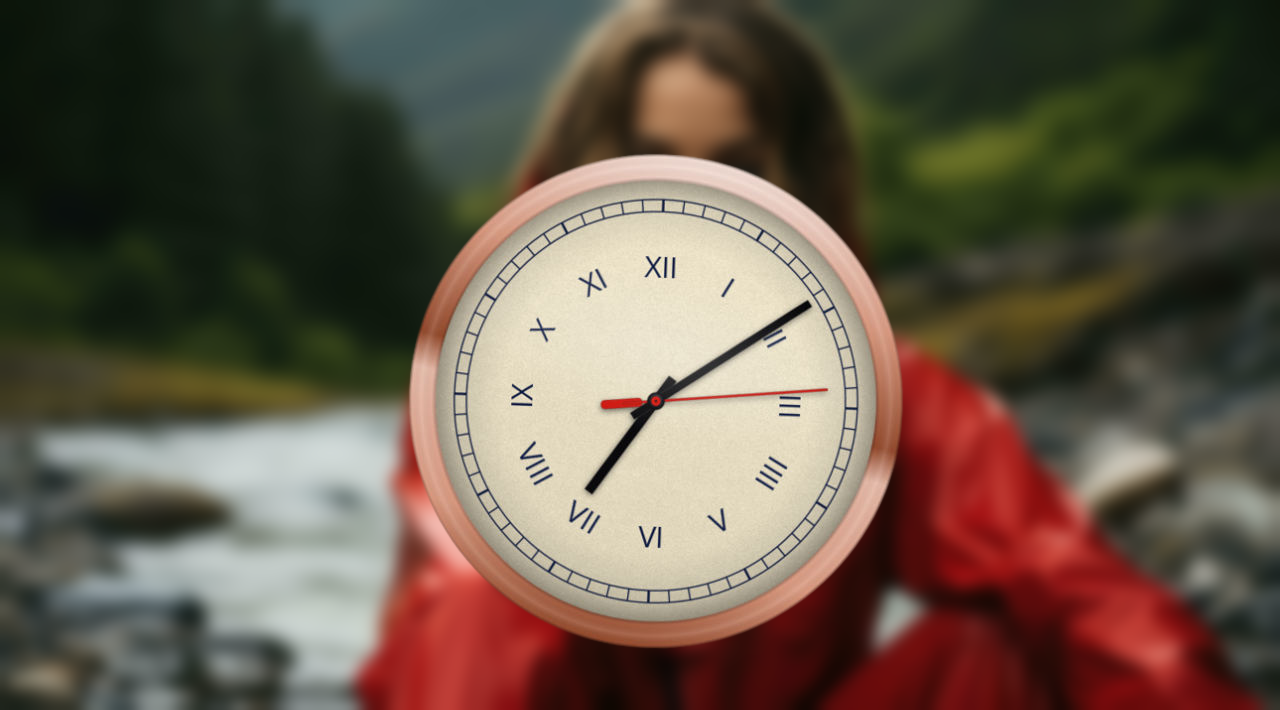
7 h 09 min 14 s
